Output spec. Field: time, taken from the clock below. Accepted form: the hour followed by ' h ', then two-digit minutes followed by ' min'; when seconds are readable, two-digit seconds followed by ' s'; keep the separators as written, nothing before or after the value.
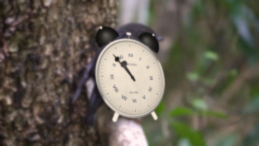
10 h 53 min
